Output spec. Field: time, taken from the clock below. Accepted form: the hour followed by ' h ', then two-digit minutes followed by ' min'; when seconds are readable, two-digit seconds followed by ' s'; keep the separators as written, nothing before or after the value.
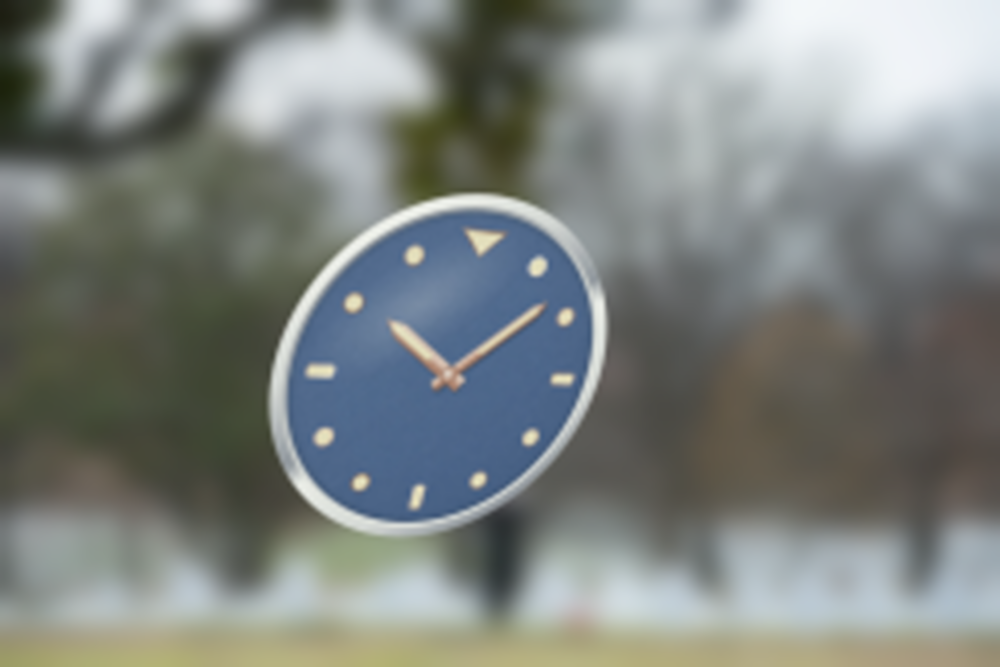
10 h 08 min
